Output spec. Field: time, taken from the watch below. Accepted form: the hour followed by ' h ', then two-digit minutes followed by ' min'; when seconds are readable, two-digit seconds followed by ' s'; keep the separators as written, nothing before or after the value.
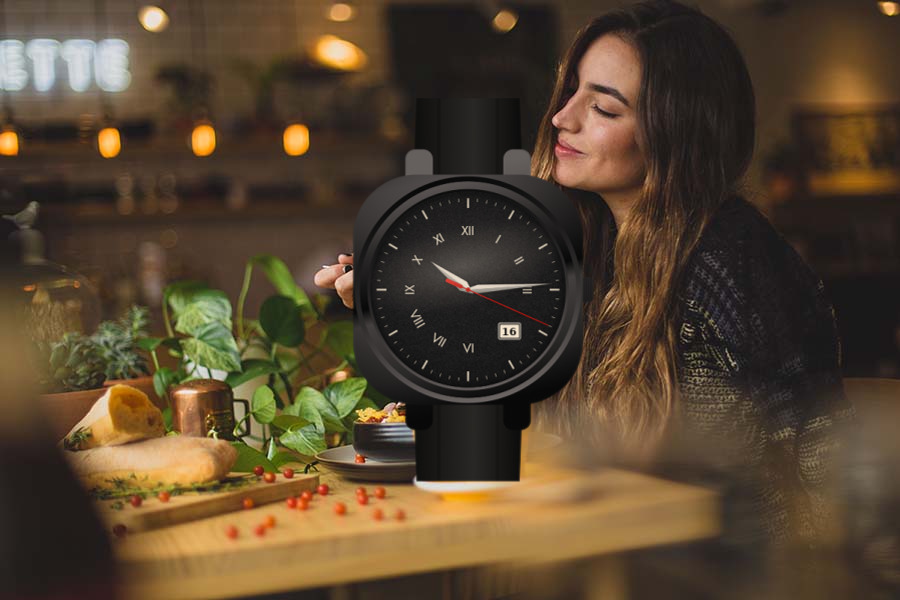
10 h 14 min 19 s
